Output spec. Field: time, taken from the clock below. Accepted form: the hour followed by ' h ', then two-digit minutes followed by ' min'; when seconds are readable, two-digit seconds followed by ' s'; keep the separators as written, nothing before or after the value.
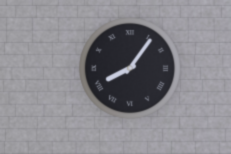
8 h 06 min
